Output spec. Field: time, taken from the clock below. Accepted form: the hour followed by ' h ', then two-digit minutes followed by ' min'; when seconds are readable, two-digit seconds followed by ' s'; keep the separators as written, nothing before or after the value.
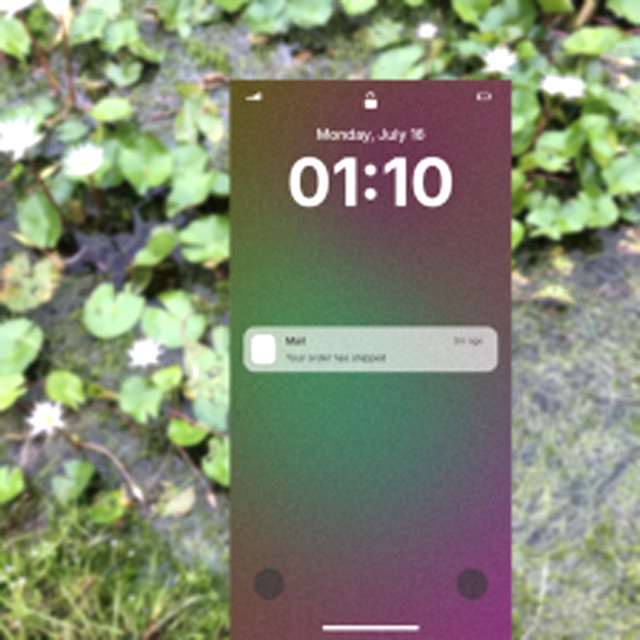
1 h 10 min
